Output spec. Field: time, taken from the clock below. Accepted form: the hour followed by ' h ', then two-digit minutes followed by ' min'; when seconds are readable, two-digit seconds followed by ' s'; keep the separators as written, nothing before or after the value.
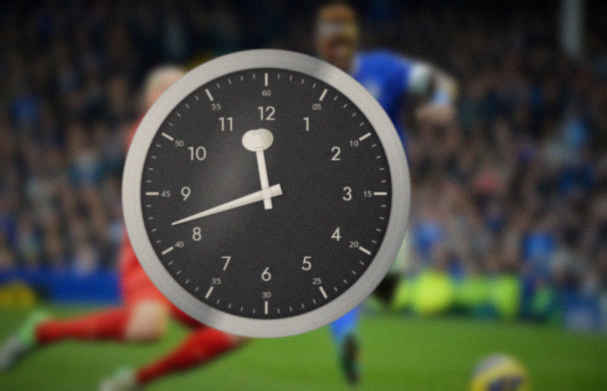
11 h 42 min
